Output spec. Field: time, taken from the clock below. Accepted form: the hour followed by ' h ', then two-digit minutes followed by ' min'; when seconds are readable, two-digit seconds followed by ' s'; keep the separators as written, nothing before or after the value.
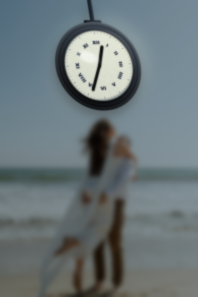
12 h 34 min
